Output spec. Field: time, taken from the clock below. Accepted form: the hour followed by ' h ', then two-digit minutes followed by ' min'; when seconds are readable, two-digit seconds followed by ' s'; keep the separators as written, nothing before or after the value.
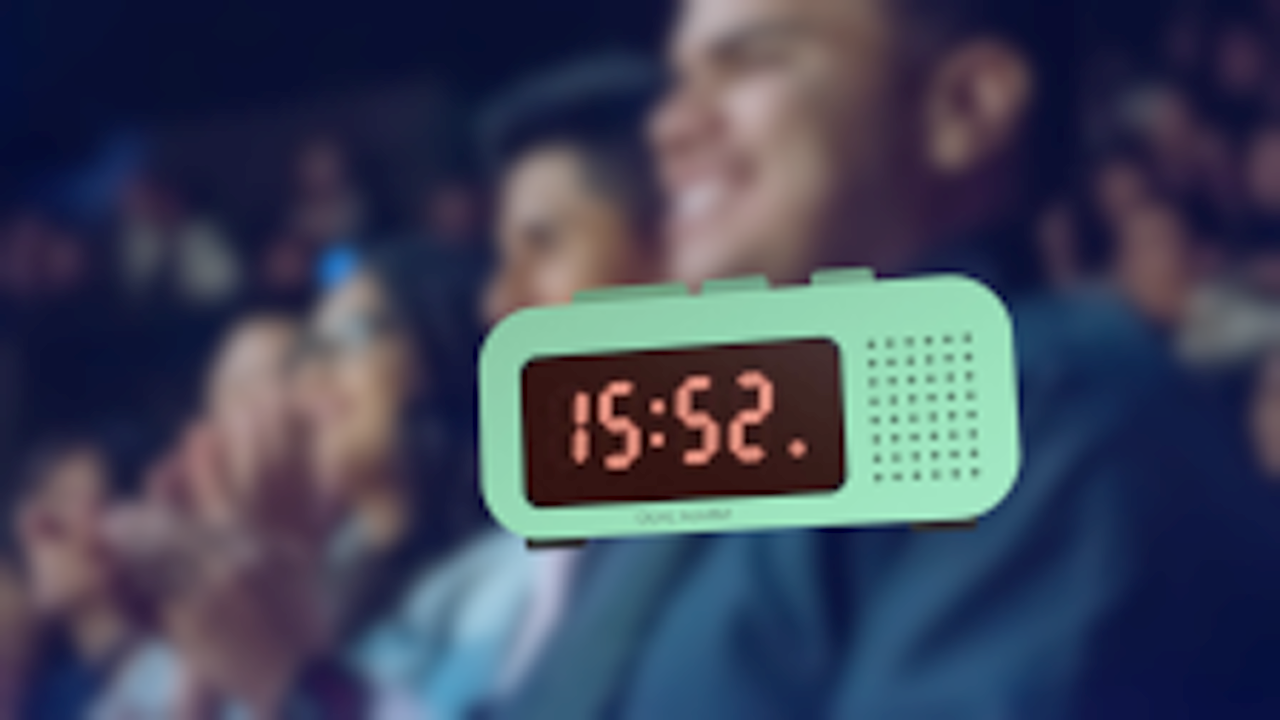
15 h 52 min
